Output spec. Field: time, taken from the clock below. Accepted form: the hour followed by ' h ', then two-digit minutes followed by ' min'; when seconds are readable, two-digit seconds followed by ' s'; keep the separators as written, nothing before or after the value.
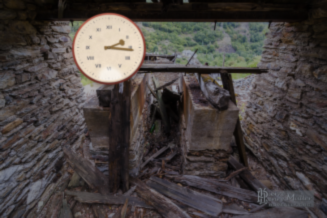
2 h 16 min
